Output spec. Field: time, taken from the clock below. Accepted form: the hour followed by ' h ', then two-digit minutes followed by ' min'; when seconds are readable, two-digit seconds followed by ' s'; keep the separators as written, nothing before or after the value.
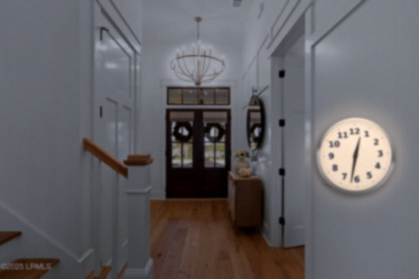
12 h 32 min
